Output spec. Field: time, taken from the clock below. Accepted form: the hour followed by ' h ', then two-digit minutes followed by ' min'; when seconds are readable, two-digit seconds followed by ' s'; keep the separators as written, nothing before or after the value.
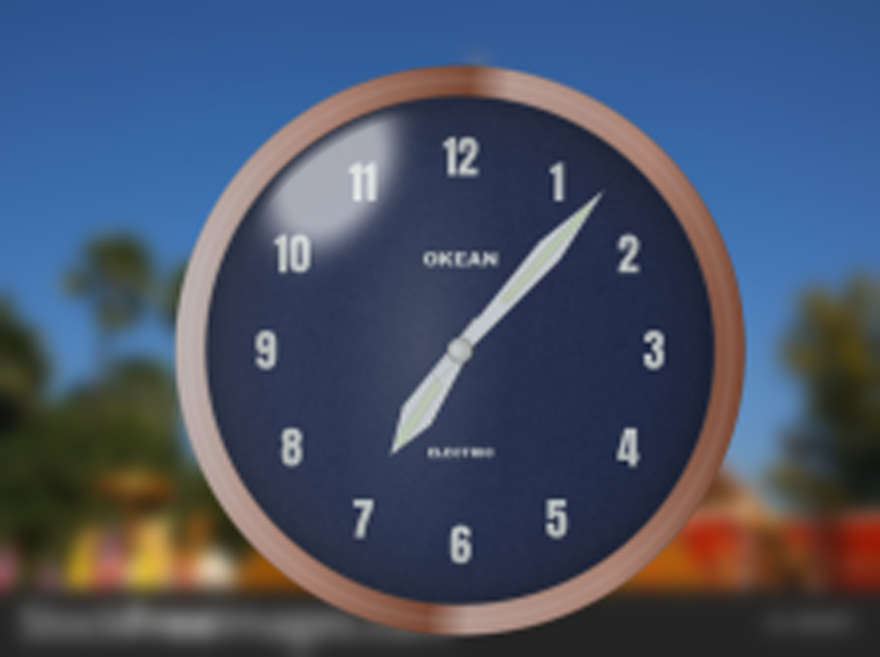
7 h 07 min
